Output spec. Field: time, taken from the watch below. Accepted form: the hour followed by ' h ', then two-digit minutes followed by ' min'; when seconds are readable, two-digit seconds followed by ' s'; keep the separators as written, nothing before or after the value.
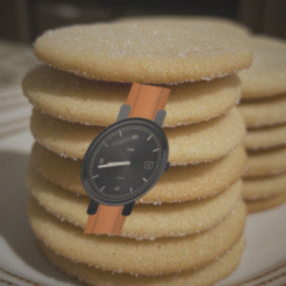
8 h 43 min
